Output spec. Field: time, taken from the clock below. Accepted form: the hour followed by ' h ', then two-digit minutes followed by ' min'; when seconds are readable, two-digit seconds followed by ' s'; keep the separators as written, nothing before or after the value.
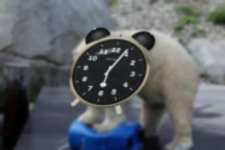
6 h 04 min
